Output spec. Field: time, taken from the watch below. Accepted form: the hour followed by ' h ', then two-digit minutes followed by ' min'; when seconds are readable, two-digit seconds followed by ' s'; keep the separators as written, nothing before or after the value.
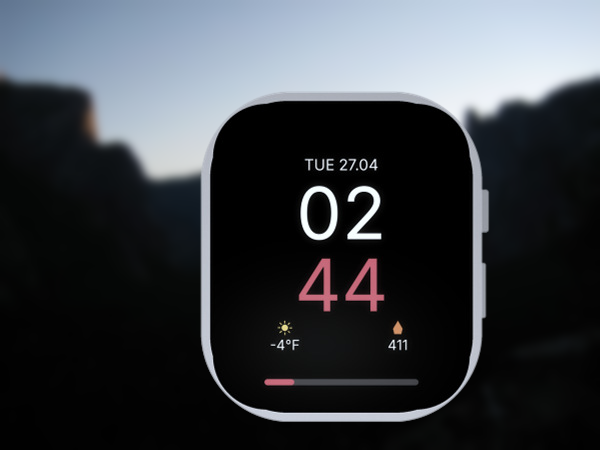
2 h 44 min
